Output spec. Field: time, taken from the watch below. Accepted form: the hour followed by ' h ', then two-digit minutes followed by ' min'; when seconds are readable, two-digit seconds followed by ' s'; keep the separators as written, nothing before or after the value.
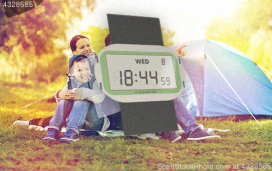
18 h 44 min 59 s
